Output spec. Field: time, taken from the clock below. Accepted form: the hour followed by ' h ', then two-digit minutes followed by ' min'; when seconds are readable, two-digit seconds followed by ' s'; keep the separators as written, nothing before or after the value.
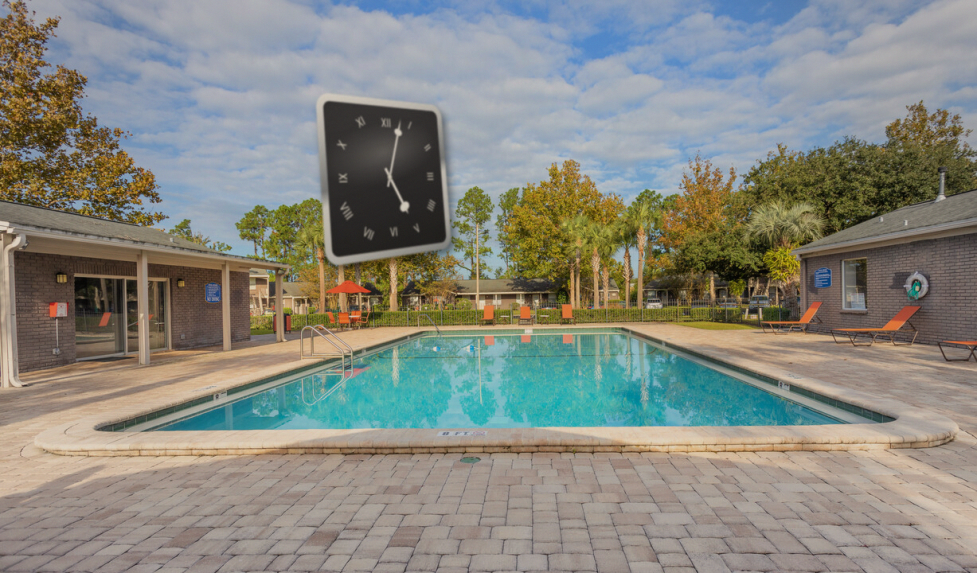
5 h 03 min
